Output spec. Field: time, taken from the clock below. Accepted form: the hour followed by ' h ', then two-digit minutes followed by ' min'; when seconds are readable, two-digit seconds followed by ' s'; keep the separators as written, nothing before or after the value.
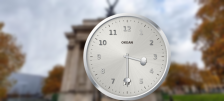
3 h 30 min
